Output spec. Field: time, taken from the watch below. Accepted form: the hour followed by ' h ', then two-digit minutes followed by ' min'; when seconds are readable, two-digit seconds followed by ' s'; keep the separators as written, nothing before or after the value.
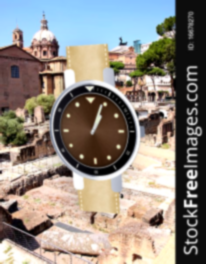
1 h 04 min
